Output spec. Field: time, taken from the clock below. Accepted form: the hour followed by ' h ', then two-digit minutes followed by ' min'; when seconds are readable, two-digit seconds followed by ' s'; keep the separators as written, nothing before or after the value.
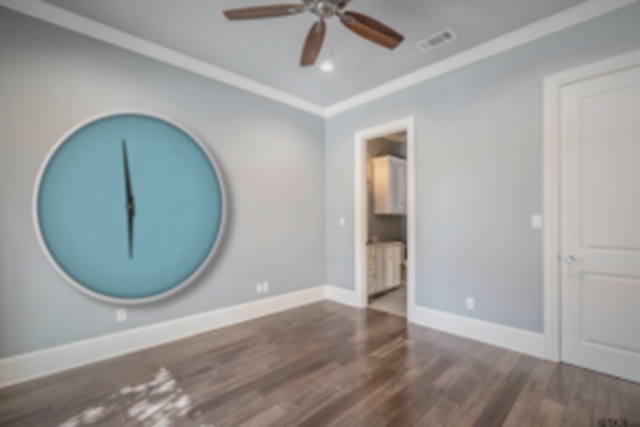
5 h 59 min
